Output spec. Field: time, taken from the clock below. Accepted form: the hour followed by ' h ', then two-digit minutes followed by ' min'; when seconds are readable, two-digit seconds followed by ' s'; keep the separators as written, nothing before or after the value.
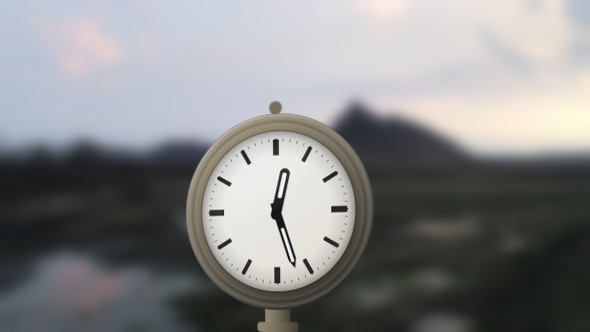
12 h 27 min
